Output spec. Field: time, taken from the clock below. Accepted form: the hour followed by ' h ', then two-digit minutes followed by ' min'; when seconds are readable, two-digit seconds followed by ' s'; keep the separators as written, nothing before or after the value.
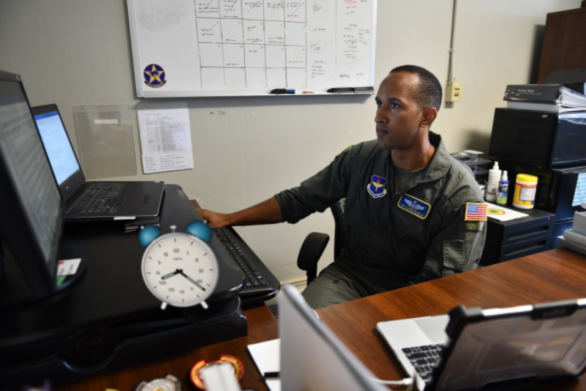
8 h 22 min
